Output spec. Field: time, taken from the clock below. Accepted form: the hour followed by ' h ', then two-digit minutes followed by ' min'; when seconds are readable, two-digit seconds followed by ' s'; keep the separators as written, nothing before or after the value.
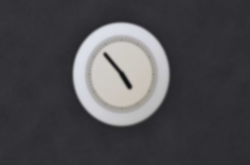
4 h 53 min
